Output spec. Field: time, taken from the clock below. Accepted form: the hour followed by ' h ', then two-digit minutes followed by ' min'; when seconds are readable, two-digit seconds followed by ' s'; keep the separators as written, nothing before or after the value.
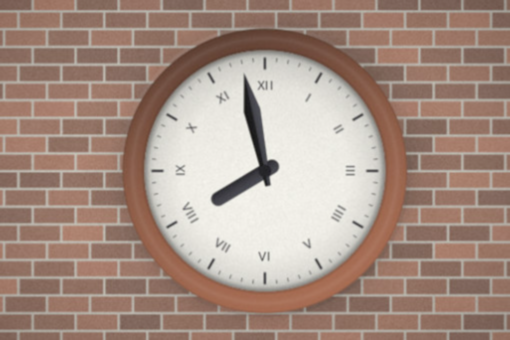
7 h 58 min
